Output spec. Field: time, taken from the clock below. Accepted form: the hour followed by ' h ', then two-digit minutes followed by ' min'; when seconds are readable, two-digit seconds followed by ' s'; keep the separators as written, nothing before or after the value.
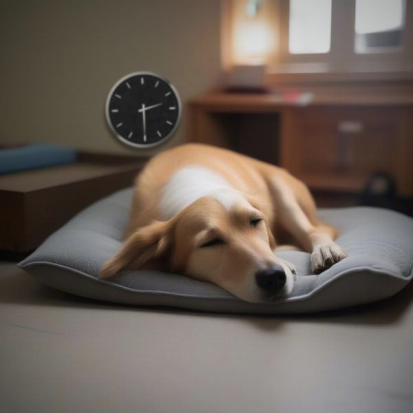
2 h 30 min
